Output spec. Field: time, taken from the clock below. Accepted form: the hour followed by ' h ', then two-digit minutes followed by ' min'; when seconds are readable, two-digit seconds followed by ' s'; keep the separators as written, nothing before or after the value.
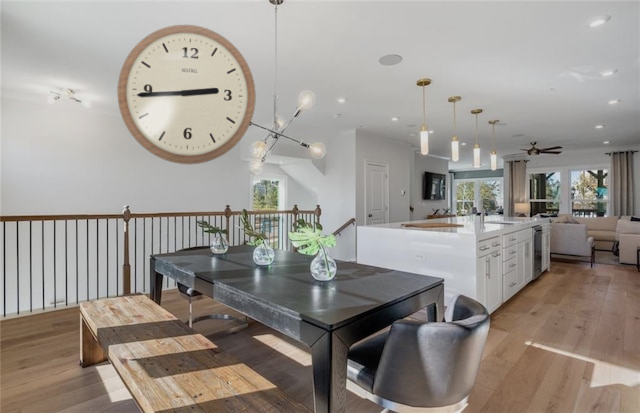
2 h 44 min
